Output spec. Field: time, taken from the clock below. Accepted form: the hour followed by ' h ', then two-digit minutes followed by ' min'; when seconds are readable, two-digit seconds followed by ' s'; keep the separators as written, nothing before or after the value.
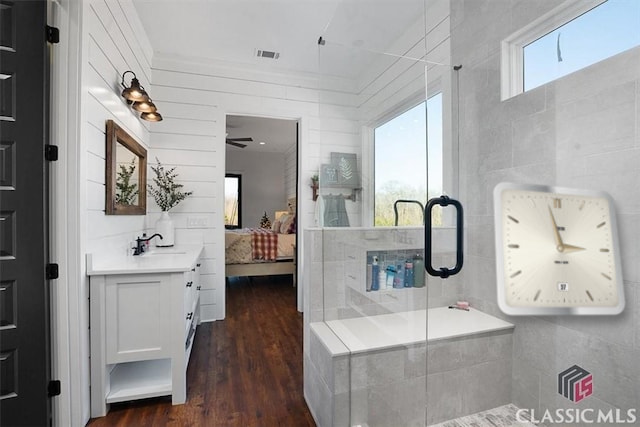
2 h 58 min
